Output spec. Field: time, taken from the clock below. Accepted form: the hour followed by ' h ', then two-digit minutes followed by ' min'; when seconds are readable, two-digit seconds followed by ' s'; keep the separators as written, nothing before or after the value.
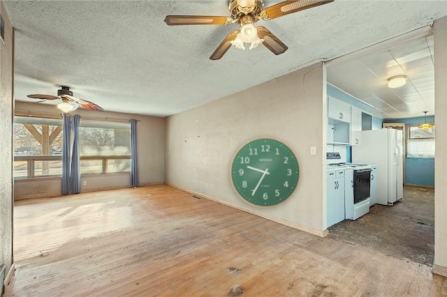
9 h 35 min
